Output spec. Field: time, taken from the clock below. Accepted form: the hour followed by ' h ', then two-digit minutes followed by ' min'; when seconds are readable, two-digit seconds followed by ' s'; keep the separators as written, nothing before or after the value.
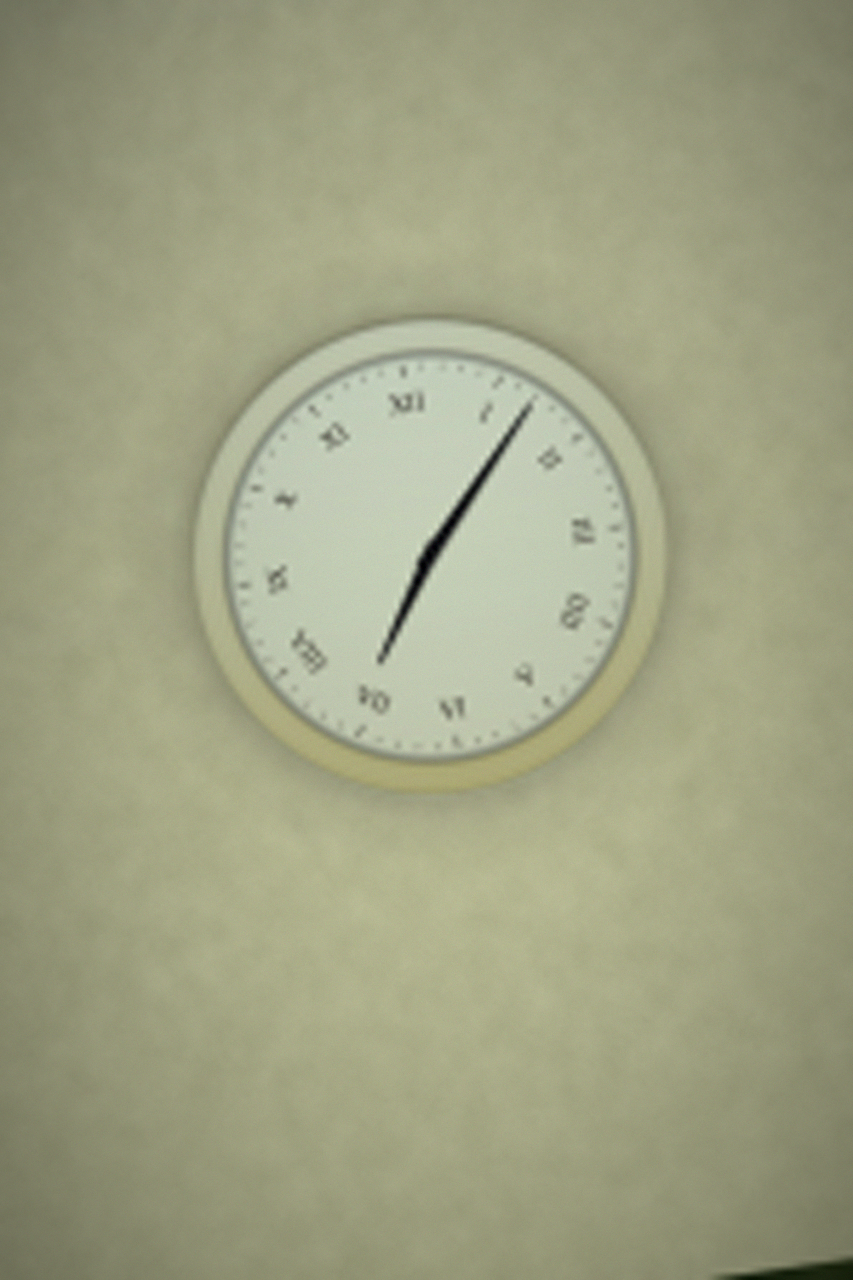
7 h 07 min
